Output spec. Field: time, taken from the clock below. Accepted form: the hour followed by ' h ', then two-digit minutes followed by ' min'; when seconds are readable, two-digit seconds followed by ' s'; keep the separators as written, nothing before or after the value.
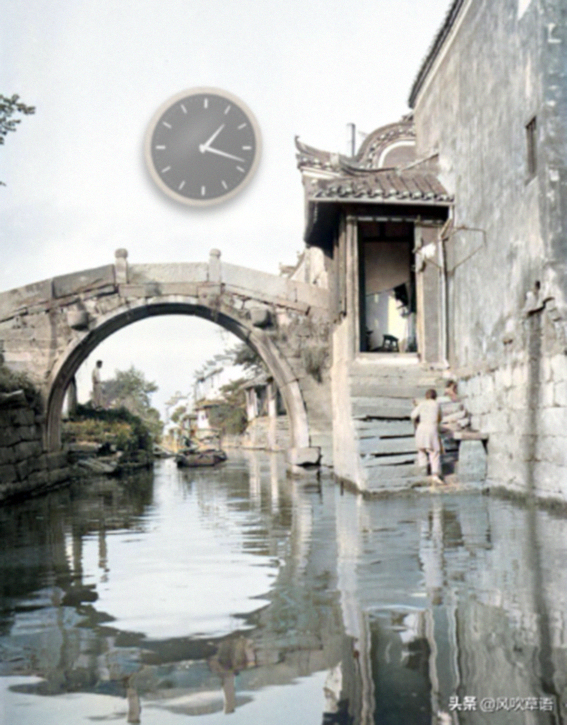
1 h 18 min
